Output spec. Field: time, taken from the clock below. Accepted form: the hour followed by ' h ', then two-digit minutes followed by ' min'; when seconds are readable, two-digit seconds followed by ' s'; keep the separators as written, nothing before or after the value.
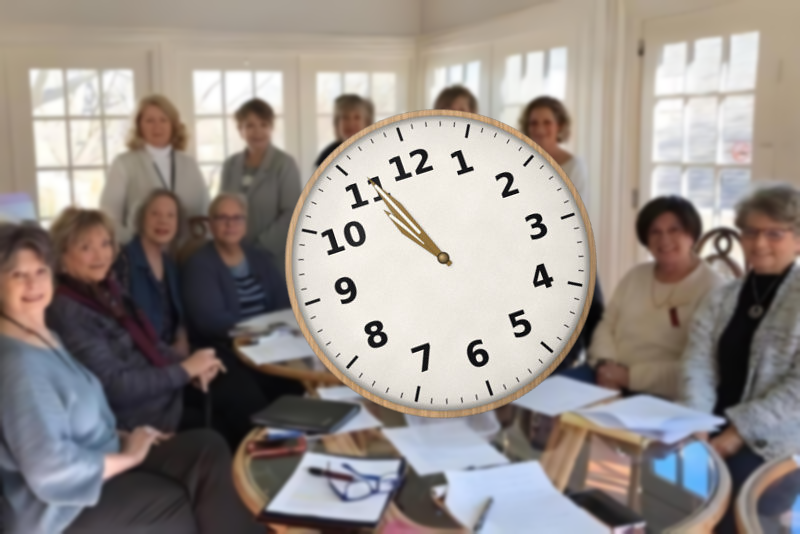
10 h 56 min
